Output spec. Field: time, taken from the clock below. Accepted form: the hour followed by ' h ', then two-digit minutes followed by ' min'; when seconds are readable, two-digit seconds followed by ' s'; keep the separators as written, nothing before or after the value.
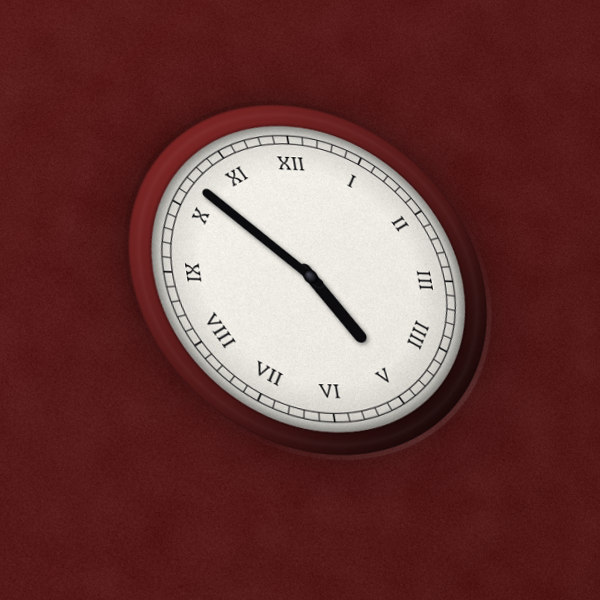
4 h 52 min
